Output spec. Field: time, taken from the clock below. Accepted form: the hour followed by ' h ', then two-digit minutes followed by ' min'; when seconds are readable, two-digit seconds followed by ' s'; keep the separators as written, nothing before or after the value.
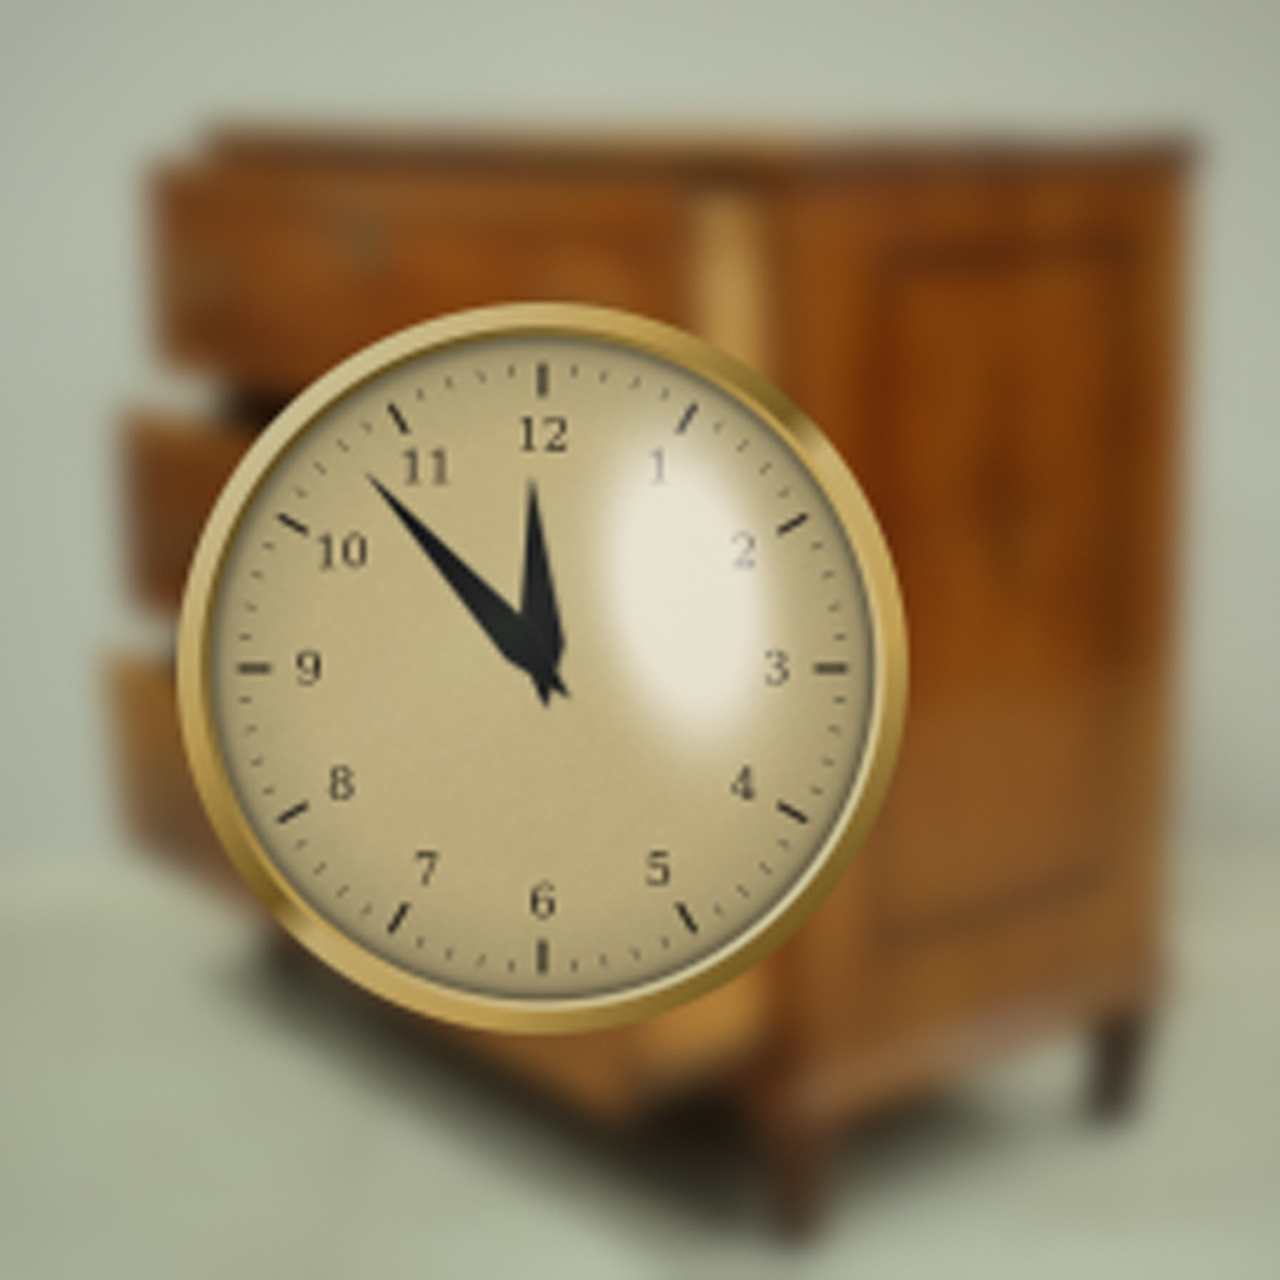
11 h 53 min
